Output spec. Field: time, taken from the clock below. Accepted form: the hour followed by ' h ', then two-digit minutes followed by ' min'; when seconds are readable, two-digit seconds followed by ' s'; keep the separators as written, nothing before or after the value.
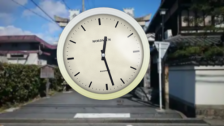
12 h 28 min
